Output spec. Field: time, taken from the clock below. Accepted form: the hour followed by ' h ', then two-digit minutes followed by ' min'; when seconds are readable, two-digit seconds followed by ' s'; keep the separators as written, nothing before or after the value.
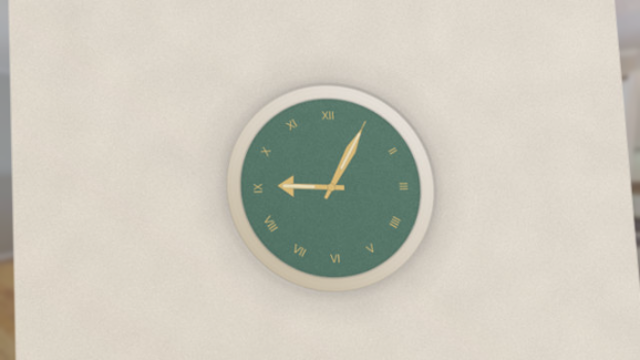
9 h 05 min
